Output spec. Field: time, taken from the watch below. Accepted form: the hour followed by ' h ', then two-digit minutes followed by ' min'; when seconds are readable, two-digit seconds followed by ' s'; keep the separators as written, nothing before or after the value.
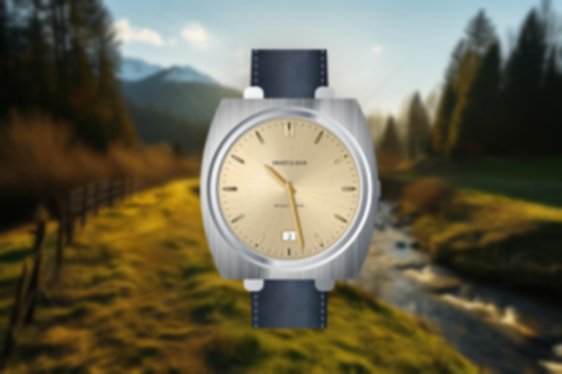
10 h 28 min
